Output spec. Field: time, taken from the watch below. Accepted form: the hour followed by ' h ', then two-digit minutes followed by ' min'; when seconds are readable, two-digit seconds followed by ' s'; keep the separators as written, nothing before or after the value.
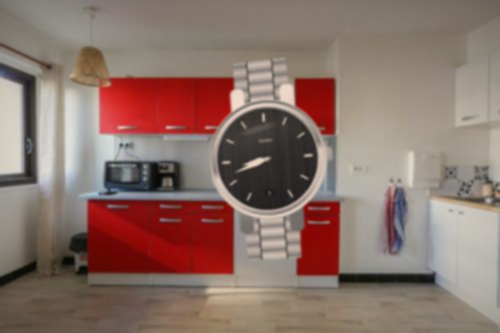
8 h 42 min
